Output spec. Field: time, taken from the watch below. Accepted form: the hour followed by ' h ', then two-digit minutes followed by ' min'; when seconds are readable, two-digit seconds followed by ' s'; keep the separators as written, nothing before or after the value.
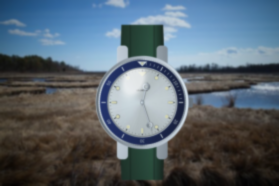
12 h 27 min
